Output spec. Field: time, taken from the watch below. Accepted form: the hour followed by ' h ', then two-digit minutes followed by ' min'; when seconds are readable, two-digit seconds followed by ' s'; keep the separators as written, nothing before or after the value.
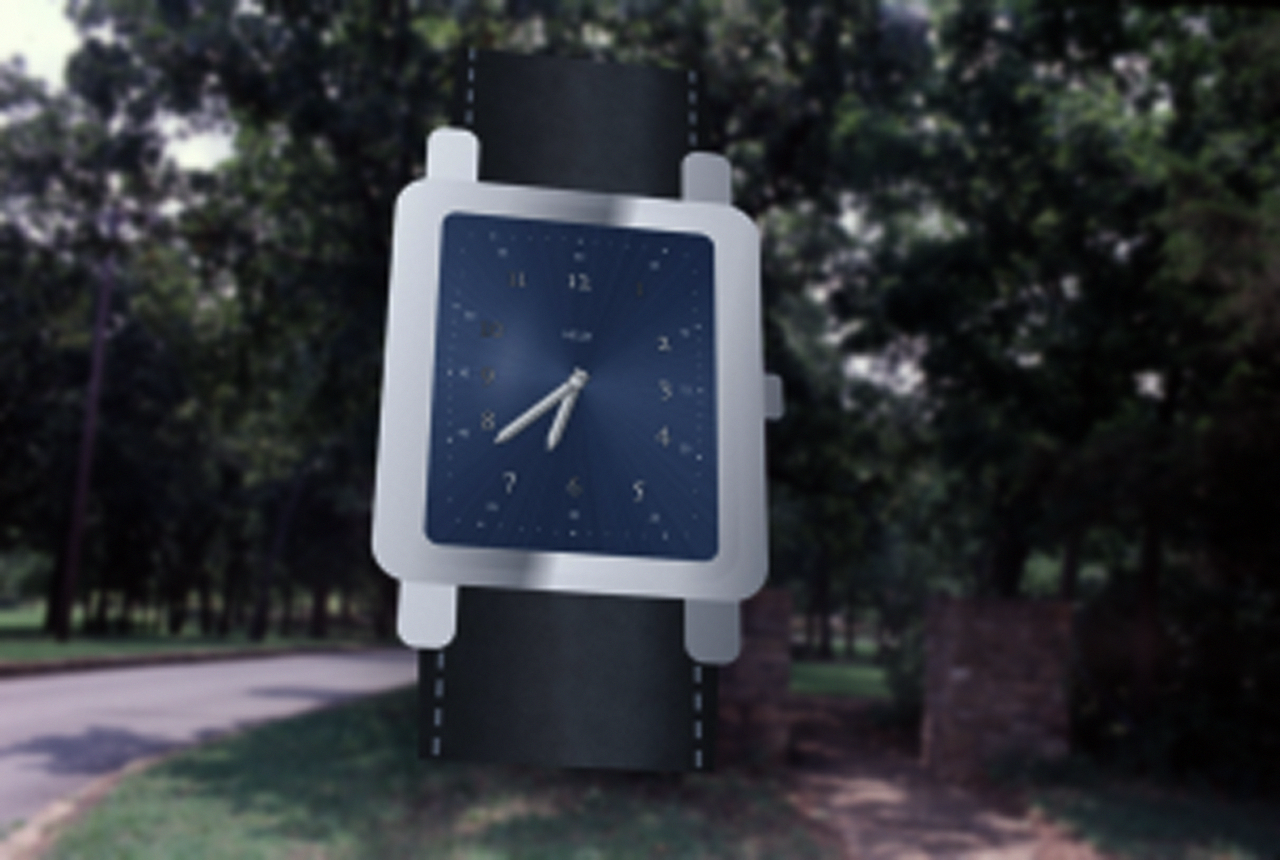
6 h 38 min
